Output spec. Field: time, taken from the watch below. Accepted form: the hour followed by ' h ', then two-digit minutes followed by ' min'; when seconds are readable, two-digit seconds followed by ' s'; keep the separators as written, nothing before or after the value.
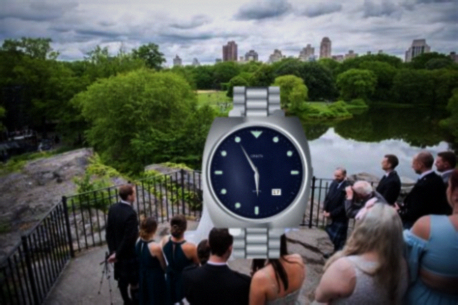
5 h 55 min
